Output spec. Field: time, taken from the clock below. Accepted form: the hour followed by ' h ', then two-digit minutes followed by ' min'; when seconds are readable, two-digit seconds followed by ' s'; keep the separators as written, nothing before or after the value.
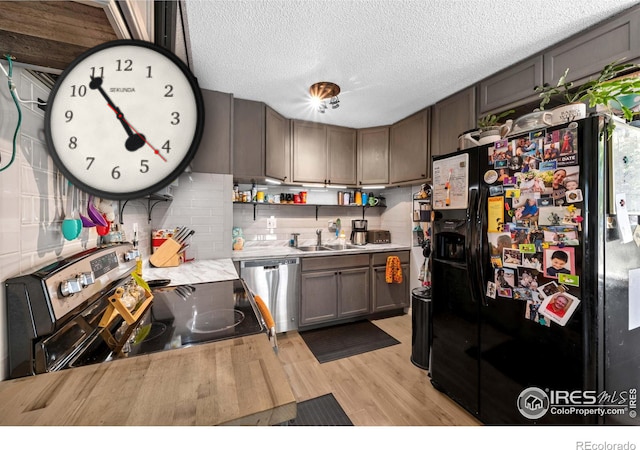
4 h 53 min 22 s
